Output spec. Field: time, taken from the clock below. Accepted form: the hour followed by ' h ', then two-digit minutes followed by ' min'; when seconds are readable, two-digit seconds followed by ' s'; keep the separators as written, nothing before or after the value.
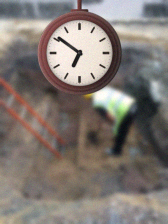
6 h 51 min
